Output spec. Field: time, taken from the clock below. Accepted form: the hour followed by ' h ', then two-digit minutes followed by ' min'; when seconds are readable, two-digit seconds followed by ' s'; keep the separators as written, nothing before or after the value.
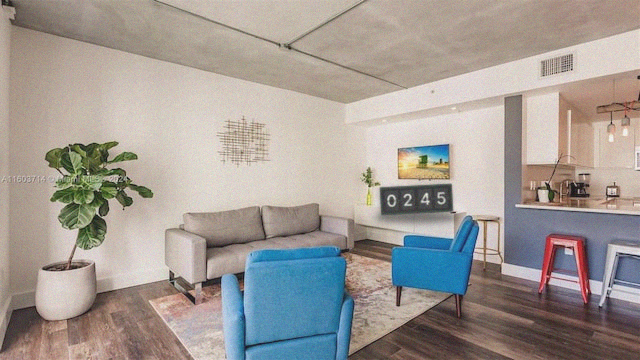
2 h 45 min
